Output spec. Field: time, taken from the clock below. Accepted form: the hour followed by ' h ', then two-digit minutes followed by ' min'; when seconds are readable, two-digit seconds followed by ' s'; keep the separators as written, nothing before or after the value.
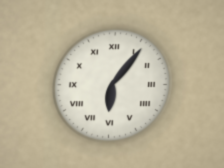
6 h 06 min
